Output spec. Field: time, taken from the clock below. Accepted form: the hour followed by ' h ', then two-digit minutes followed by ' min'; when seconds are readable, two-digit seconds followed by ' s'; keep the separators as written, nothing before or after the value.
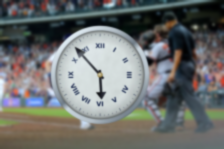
5 h 53 min
